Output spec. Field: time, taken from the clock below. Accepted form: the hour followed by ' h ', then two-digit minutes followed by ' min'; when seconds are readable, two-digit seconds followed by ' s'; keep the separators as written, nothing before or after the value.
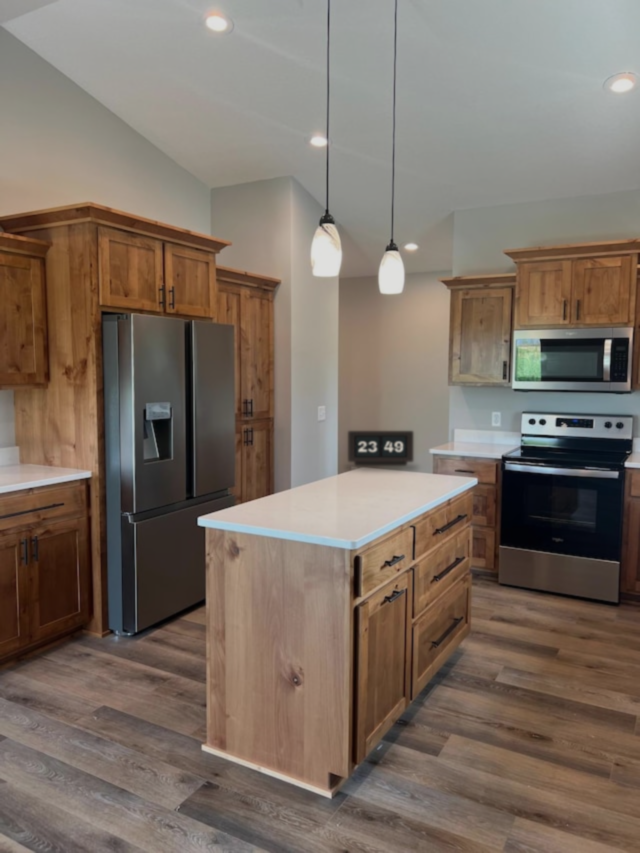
23 h 49 min
